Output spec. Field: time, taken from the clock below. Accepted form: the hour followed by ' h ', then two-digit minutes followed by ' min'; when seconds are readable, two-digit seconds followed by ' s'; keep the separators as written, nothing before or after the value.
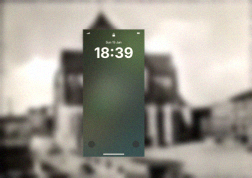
18 h 39 min
